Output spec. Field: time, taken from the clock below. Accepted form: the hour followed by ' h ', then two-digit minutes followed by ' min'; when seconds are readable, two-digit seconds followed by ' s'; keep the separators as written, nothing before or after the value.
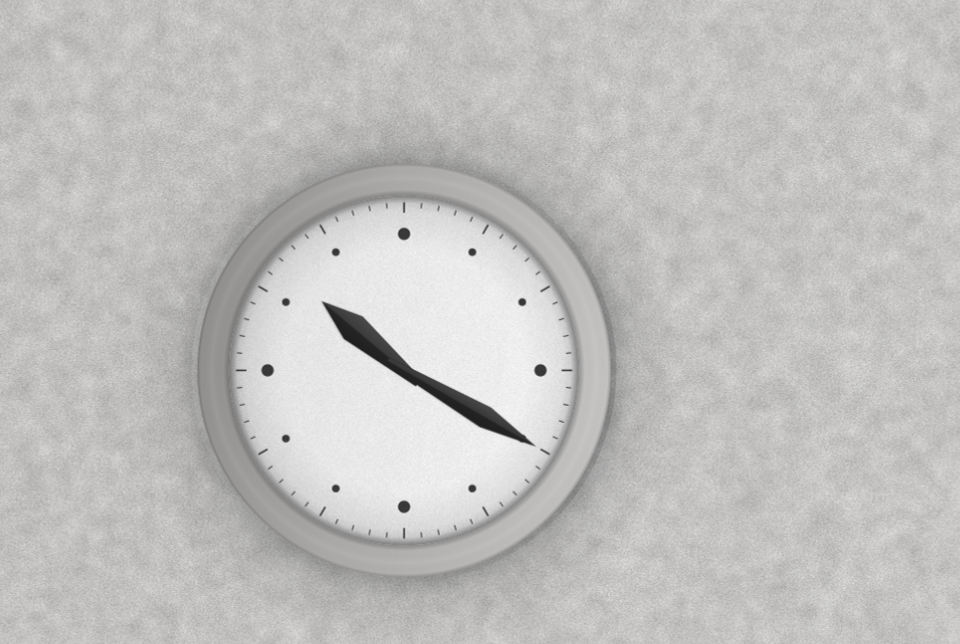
10 h 20 min
